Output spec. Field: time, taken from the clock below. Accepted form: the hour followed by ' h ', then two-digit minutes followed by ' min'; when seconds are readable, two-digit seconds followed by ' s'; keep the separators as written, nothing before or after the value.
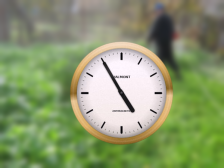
4 h 55 min
